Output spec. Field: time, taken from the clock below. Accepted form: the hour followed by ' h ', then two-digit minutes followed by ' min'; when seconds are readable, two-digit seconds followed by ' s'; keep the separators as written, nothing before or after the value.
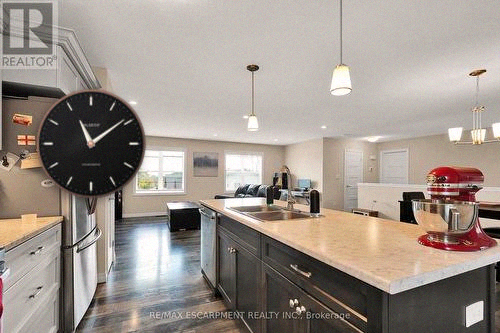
11 h 09 min
